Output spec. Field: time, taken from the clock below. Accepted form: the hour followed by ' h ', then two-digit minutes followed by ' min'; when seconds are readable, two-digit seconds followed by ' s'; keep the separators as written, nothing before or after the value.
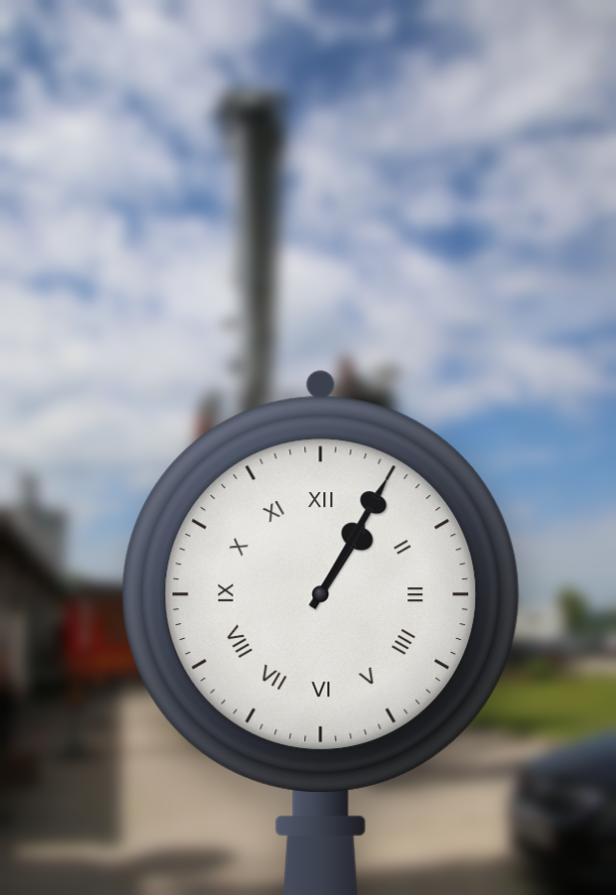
1 h 05 min
